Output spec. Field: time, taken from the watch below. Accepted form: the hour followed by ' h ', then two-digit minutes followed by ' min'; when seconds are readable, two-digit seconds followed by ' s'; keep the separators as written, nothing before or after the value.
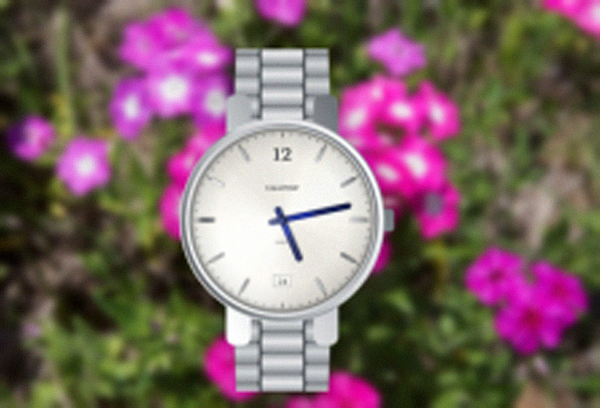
5 h 13 min
